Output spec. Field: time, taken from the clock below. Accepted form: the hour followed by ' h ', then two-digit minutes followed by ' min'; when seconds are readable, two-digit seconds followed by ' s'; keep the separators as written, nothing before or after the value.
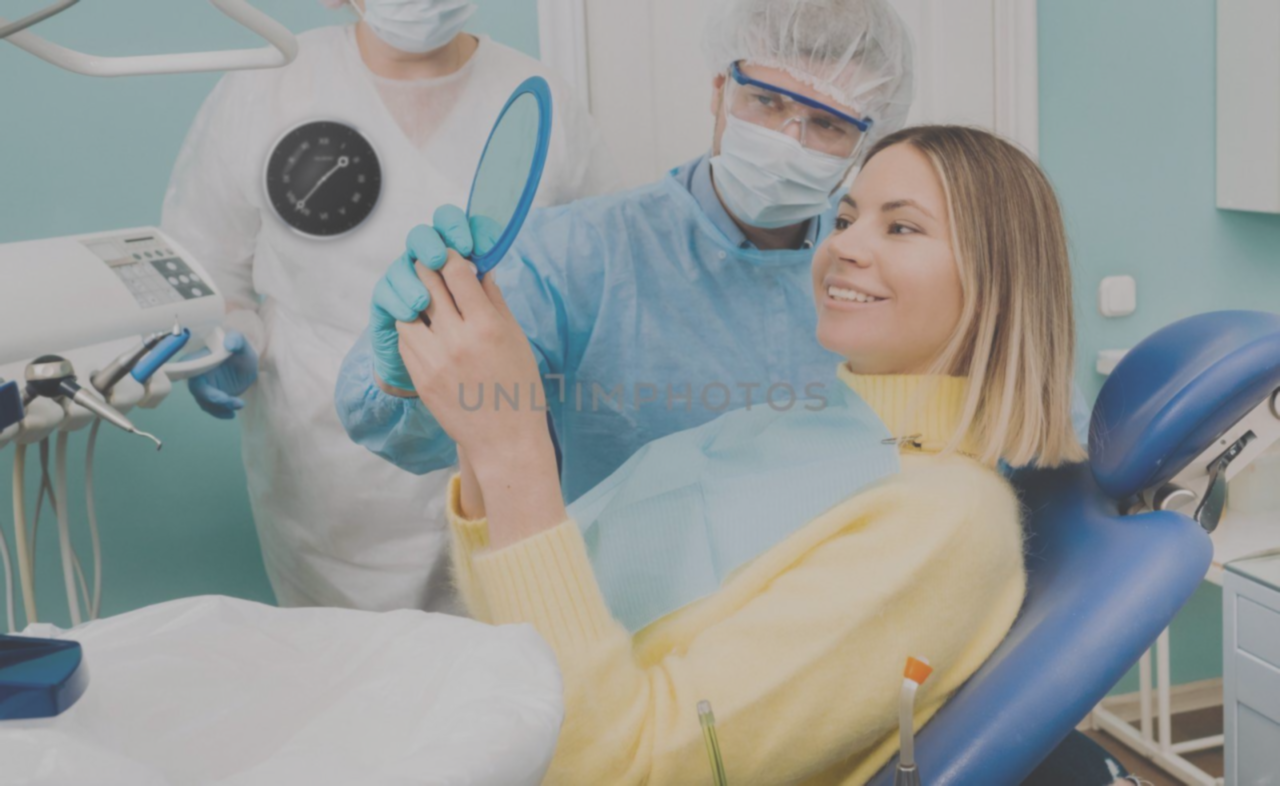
1 h 37 min
